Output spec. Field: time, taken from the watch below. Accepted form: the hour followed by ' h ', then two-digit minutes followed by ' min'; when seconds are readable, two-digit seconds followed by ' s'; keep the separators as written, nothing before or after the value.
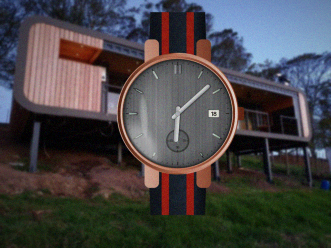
6 h 08 min
